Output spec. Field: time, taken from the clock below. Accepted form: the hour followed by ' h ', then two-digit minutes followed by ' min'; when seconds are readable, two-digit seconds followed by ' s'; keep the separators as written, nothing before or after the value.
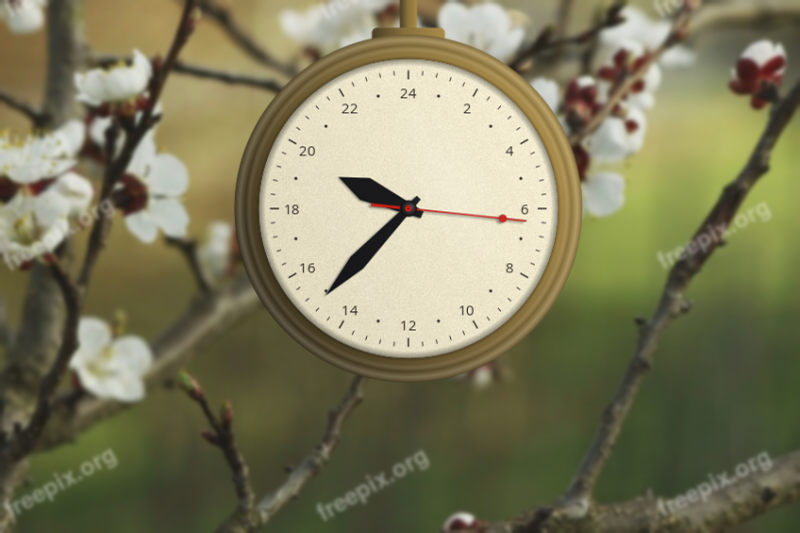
19 h 37 min 16 s
